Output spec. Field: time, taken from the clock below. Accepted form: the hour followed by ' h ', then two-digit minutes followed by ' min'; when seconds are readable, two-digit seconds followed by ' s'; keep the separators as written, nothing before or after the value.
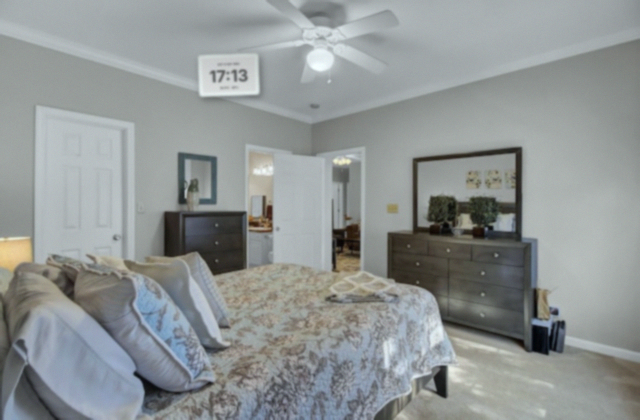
17 h 13 min
